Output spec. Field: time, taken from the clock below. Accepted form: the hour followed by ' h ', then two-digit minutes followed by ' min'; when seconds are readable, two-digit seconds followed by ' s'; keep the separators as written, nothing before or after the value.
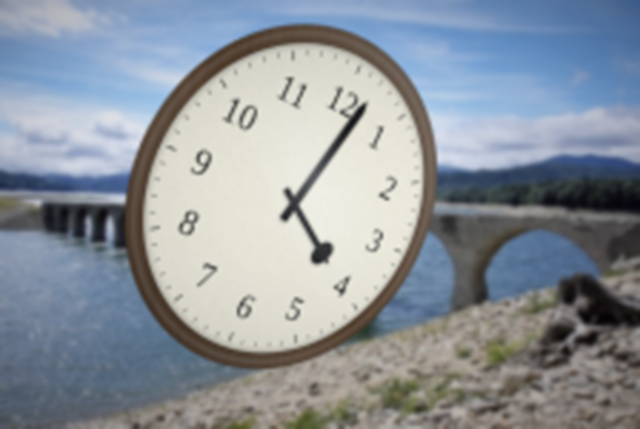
4 h 02 min
